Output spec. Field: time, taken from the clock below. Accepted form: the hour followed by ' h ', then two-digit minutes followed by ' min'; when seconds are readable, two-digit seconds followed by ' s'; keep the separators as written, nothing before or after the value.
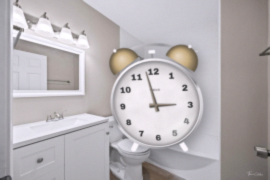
2 h 58 min
